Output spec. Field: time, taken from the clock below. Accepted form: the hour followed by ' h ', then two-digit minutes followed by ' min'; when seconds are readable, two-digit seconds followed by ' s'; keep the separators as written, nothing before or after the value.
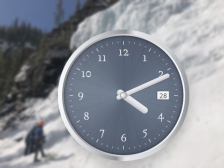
4 h 11 min
